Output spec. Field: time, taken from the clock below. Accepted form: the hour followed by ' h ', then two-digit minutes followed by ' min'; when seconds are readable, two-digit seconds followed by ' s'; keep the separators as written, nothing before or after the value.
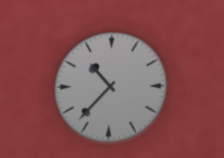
10 h 37 min
